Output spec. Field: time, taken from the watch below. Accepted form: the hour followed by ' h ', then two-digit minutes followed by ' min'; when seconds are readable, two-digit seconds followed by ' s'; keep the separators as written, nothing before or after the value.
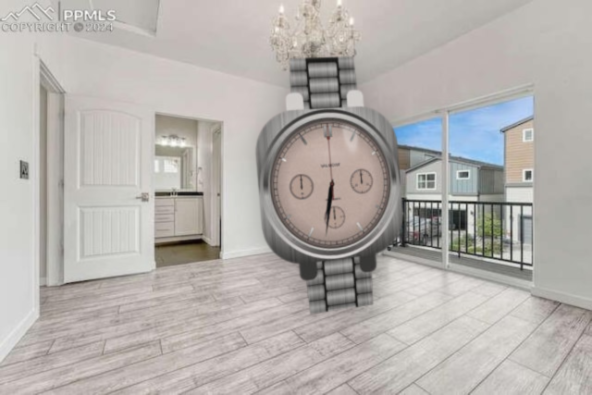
6 h 32 min
